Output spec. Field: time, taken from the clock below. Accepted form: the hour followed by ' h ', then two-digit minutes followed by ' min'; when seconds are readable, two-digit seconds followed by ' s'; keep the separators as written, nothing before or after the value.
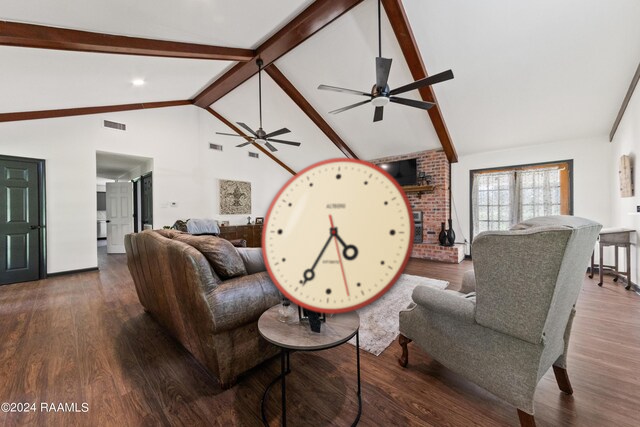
4 h 34 min 27 s
